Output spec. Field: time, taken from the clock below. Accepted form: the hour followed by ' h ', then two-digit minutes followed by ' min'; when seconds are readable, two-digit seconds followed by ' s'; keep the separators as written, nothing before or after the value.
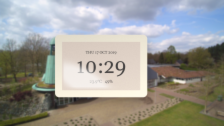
10 h 29 min
